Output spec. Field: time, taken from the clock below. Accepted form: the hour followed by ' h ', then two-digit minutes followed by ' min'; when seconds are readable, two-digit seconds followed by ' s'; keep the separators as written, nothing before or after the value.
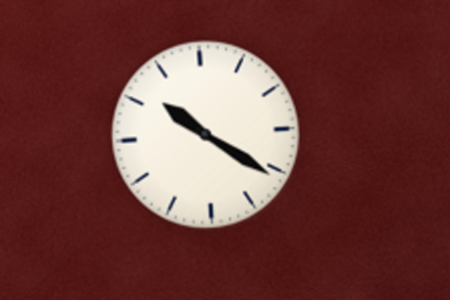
10 h 21 min
